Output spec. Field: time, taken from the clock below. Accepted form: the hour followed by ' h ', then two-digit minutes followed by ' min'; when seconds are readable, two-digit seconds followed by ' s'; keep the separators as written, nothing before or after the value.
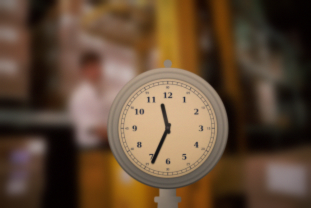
11 h 34 min
